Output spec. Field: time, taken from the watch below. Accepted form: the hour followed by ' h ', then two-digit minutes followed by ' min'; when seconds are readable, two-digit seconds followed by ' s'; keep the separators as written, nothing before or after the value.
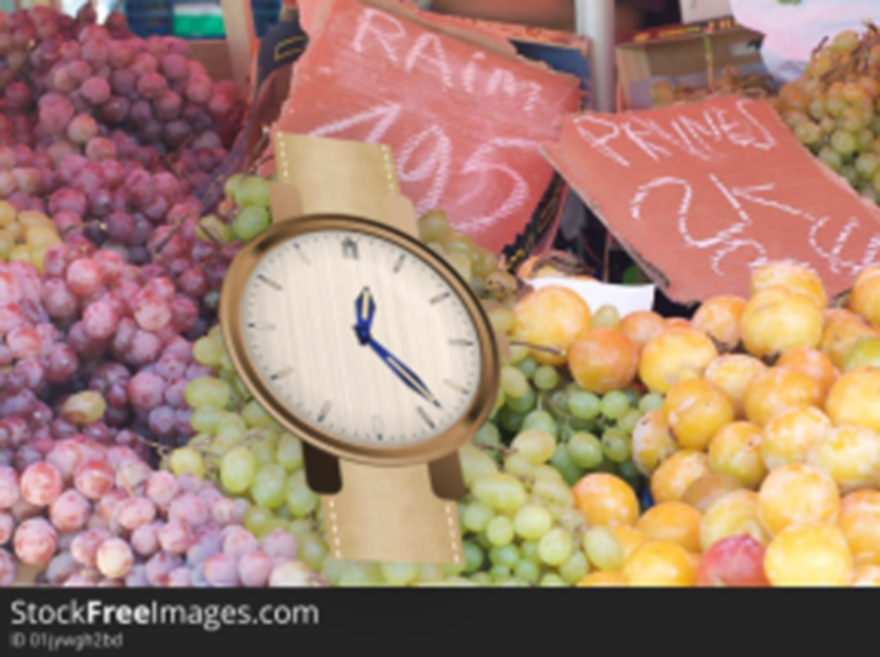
12 h 23 min
